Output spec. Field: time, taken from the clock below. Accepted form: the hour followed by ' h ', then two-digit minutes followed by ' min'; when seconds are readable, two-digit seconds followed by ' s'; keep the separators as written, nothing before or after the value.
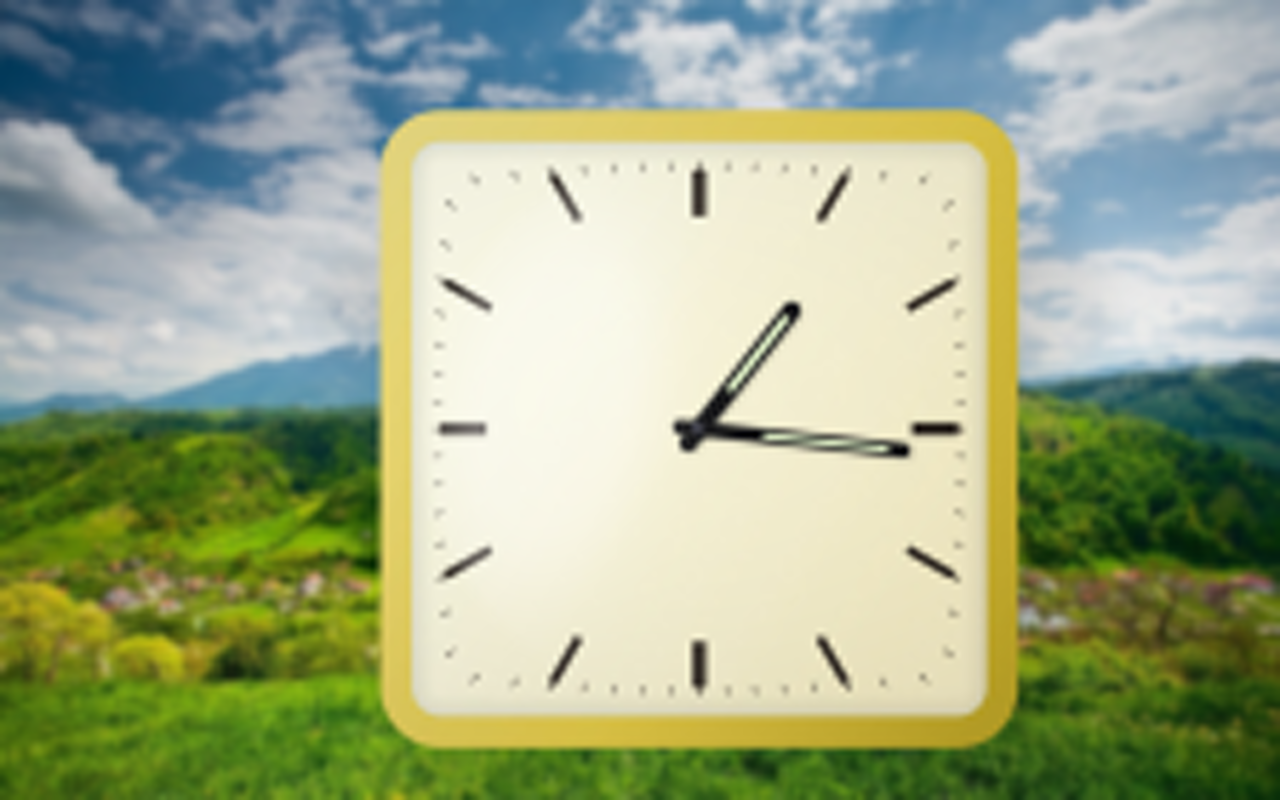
1 h 16 min
